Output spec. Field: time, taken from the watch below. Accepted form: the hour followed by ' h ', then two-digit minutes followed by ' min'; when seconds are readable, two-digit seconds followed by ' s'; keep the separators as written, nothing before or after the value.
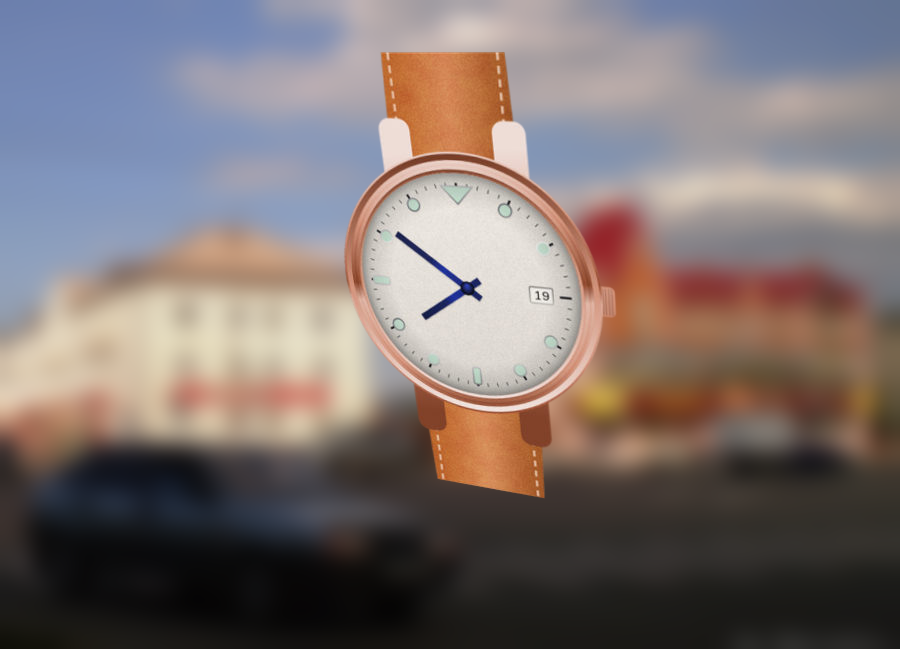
7 h 51 min
